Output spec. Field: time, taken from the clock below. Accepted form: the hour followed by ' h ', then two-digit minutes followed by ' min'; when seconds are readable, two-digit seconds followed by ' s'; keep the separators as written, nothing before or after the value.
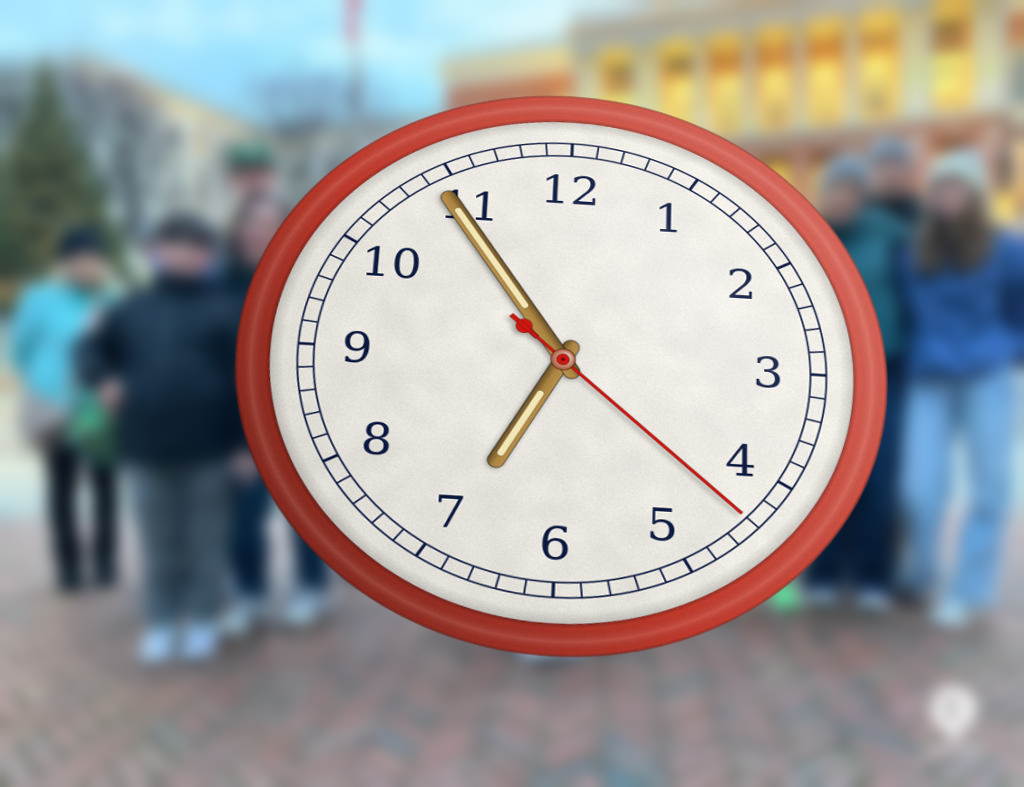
6 h 54 min 22 s
